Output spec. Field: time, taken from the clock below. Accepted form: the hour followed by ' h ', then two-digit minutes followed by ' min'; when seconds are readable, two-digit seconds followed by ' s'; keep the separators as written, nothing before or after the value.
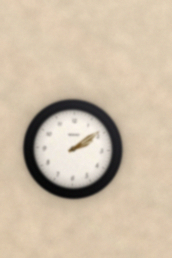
2 h 09 min
